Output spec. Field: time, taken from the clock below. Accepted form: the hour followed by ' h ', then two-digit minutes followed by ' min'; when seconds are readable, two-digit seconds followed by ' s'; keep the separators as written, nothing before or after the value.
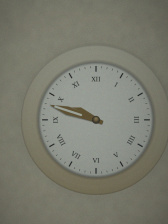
9 h 48 min
